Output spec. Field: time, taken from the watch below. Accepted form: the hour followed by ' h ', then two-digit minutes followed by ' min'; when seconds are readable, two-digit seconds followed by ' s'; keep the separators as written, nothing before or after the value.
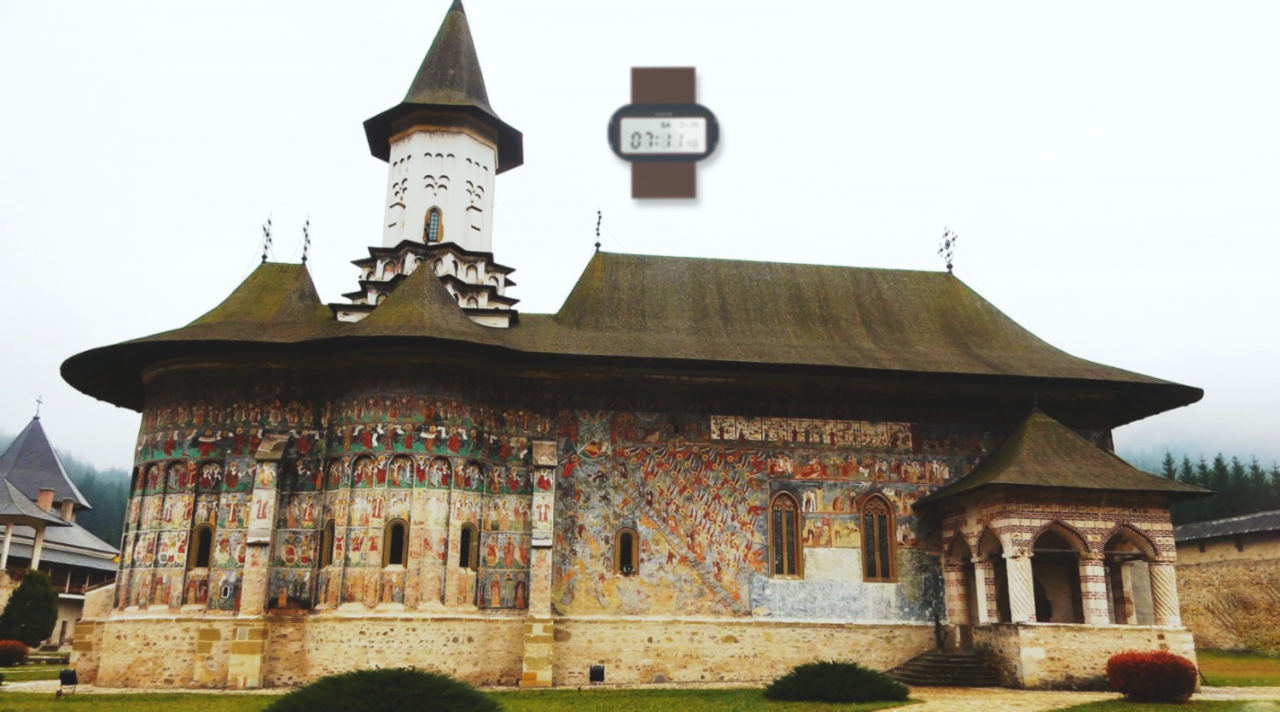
7 h 11 min
